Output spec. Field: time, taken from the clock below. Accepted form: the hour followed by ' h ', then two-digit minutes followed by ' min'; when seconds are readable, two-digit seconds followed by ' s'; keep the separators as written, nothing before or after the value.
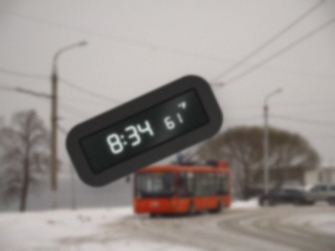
8 h 34 min
